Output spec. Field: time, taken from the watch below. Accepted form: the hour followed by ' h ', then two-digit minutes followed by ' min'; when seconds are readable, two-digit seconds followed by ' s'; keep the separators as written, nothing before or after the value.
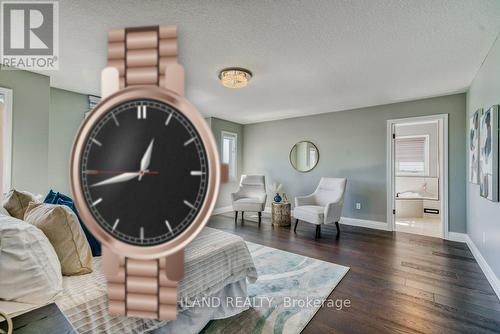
12 h 42 min 45 s
